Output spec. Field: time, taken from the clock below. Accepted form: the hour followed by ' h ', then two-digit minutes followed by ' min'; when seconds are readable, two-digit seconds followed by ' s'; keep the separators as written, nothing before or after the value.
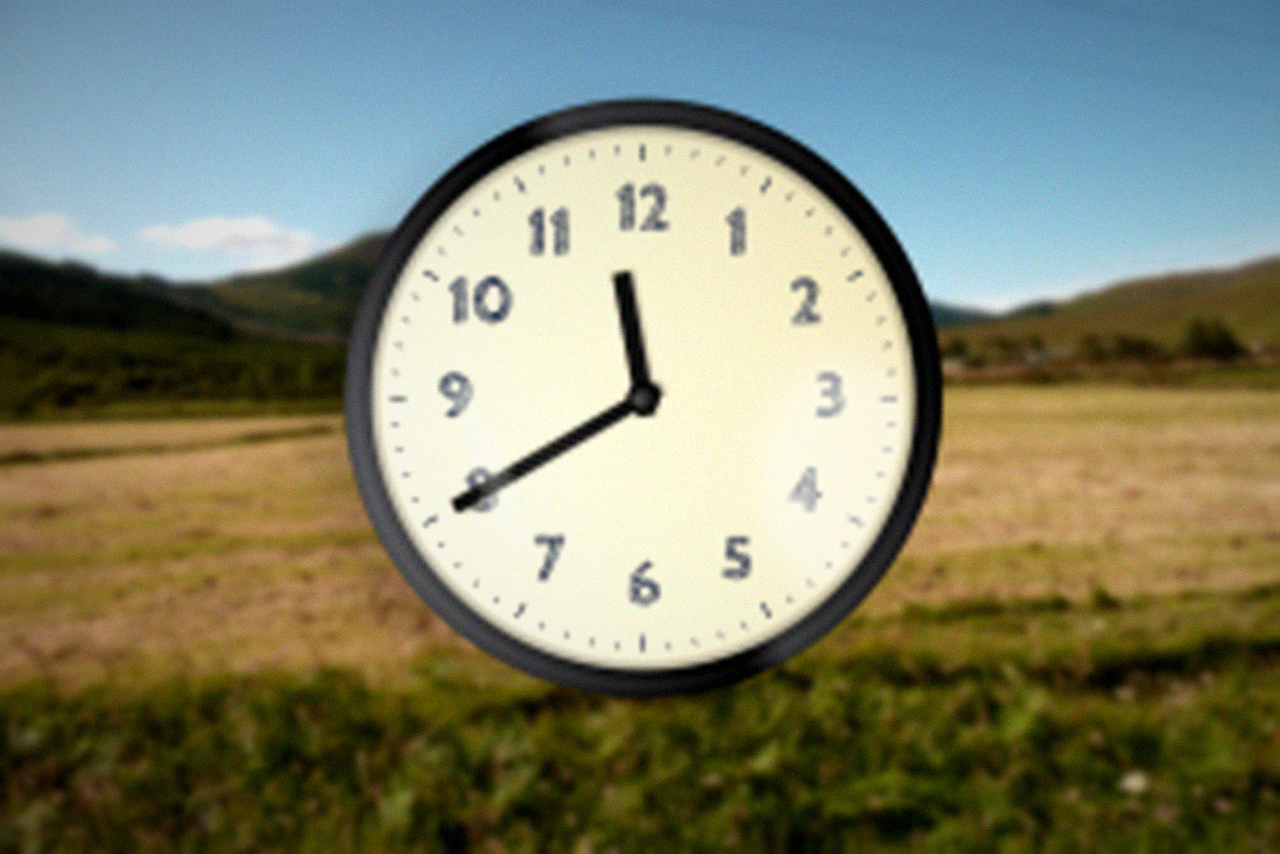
11 h 40 min
